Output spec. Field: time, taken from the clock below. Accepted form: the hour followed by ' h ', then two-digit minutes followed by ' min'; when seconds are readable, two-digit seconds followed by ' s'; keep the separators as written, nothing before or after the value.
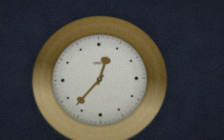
12 h 37 min
